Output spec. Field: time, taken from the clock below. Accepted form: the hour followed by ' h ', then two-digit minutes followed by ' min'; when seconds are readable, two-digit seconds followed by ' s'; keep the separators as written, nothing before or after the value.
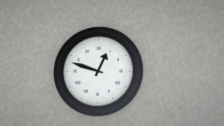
12 h 48 min
